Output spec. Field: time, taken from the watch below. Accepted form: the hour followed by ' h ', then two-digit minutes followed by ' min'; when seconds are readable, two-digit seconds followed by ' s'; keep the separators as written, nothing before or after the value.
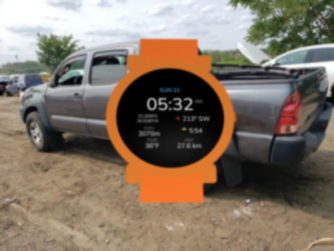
5 h 32 min
